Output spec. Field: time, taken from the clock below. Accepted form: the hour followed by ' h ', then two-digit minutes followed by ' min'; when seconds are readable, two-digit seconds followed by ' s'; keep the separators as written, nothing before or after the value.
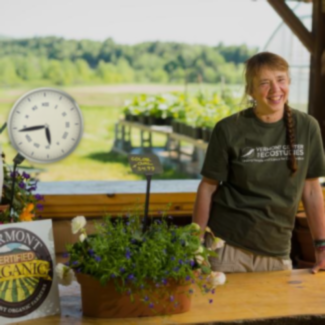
5 h 44 min
